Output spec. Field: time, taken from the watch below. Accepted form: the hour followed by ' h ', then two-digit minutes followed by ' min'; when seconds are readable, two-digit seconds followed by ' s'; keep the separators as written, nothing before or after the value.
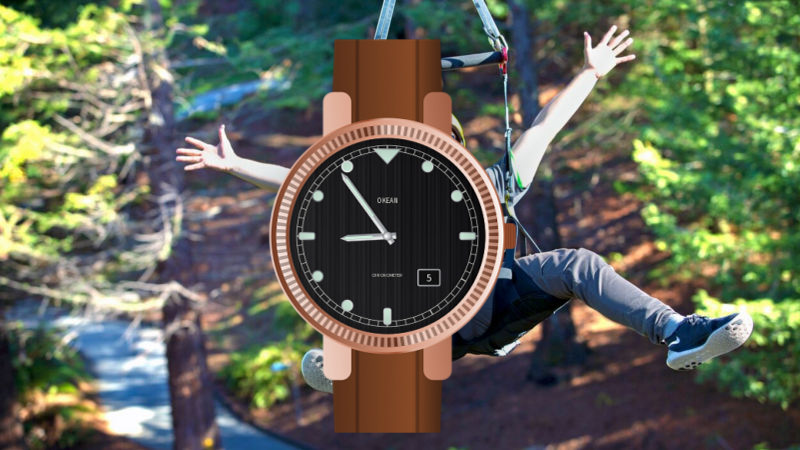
8 h 54 min
